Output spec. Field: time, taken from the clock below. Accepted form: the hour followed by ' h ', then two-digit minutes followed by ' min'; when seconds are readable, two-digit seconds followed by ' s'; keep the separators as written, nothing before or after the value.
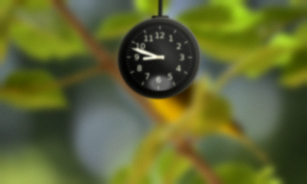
8 h 48 min
